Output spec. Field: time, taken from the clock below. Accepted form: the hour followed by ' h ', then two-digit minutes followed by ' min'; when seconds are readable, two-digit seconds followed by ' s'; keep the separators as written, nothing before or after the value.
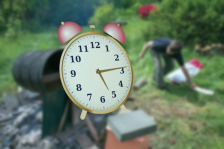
5 h 14 min
